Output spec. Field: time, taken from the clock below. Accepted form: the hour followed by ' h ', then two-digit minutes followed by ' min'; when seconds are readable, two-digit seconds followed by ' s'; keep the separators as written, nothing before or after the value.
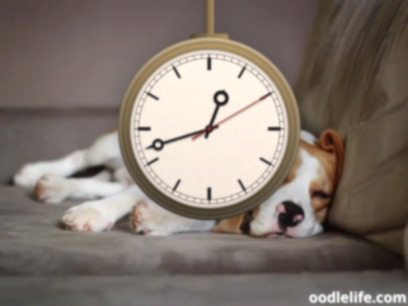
12 h 42 min 10 s
